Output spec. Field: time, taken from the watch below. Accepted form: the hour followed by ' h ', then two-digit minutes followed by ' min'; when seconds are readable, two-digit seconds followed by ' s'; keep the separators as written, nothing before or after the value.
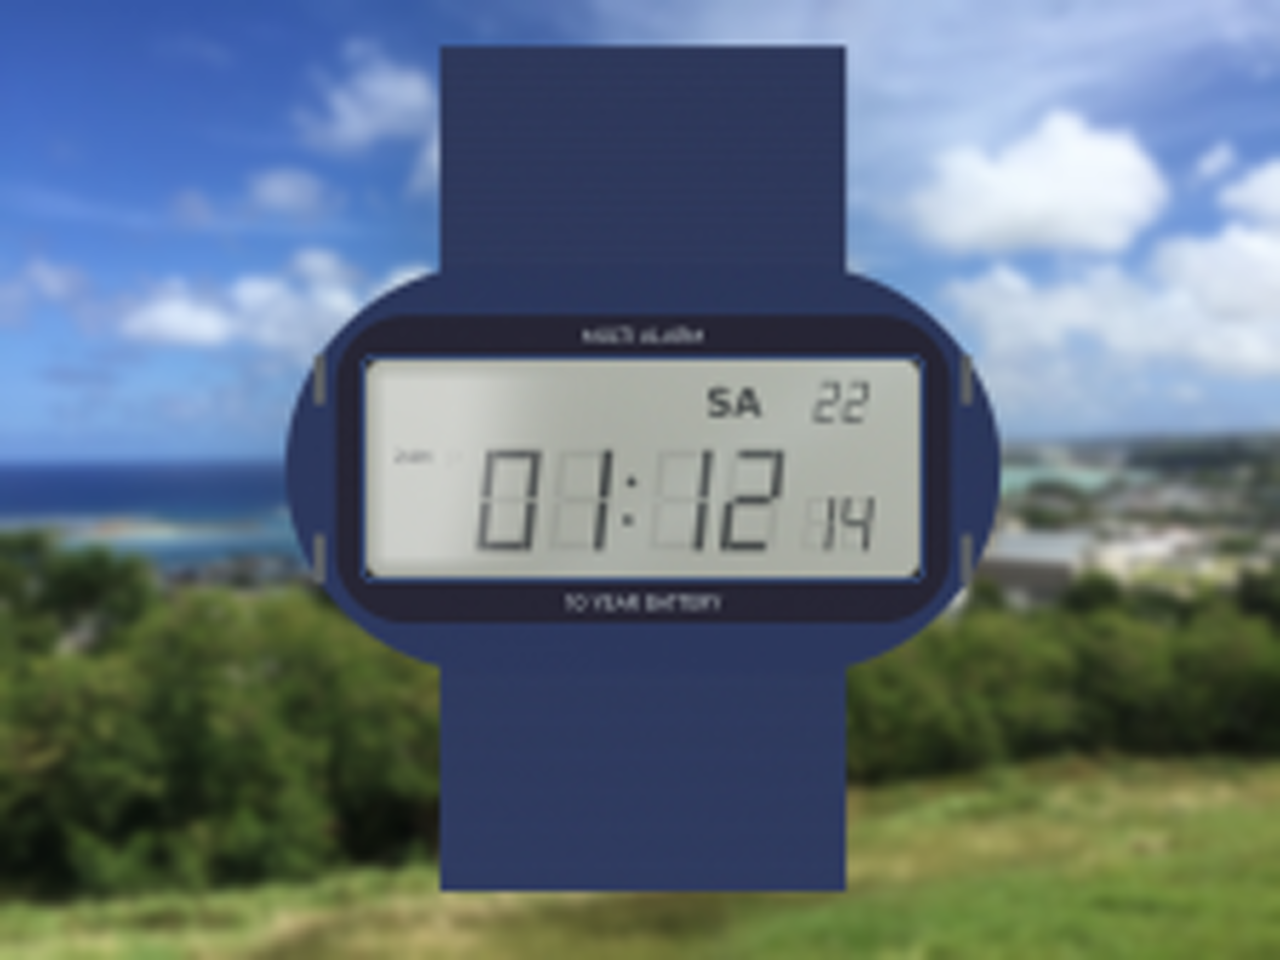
1 h 12 min 14 s
